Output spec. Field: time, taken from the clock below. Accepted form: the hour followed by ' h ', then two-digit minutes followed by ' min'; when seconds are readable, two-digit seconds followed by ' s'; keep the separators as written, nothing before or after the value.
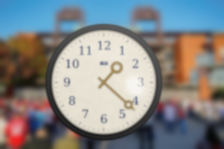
1 h 22 min
